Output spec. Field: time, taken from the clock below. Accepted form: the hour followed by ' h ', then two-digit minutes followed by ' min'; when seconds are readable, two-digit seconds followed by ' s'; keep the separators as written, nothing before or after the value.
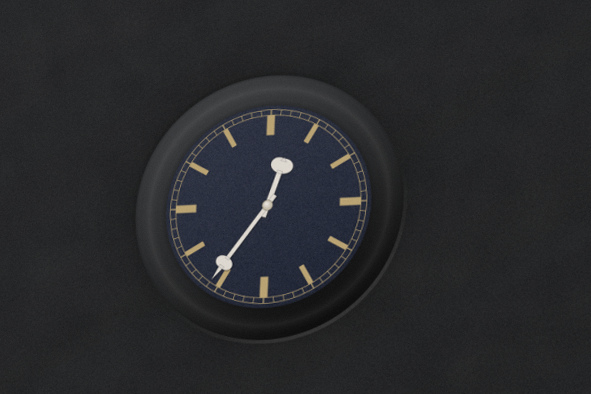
12 h 36 min
